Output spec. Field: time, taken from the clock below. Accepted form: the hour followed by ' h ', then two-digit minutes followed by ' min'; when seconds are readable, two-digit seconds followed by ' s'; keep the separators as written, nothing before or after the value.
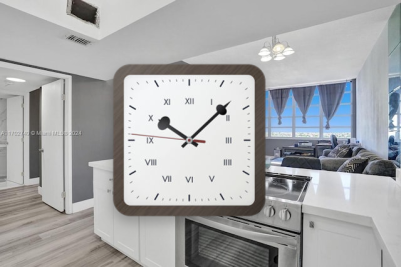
10 h 07 min 46 s
